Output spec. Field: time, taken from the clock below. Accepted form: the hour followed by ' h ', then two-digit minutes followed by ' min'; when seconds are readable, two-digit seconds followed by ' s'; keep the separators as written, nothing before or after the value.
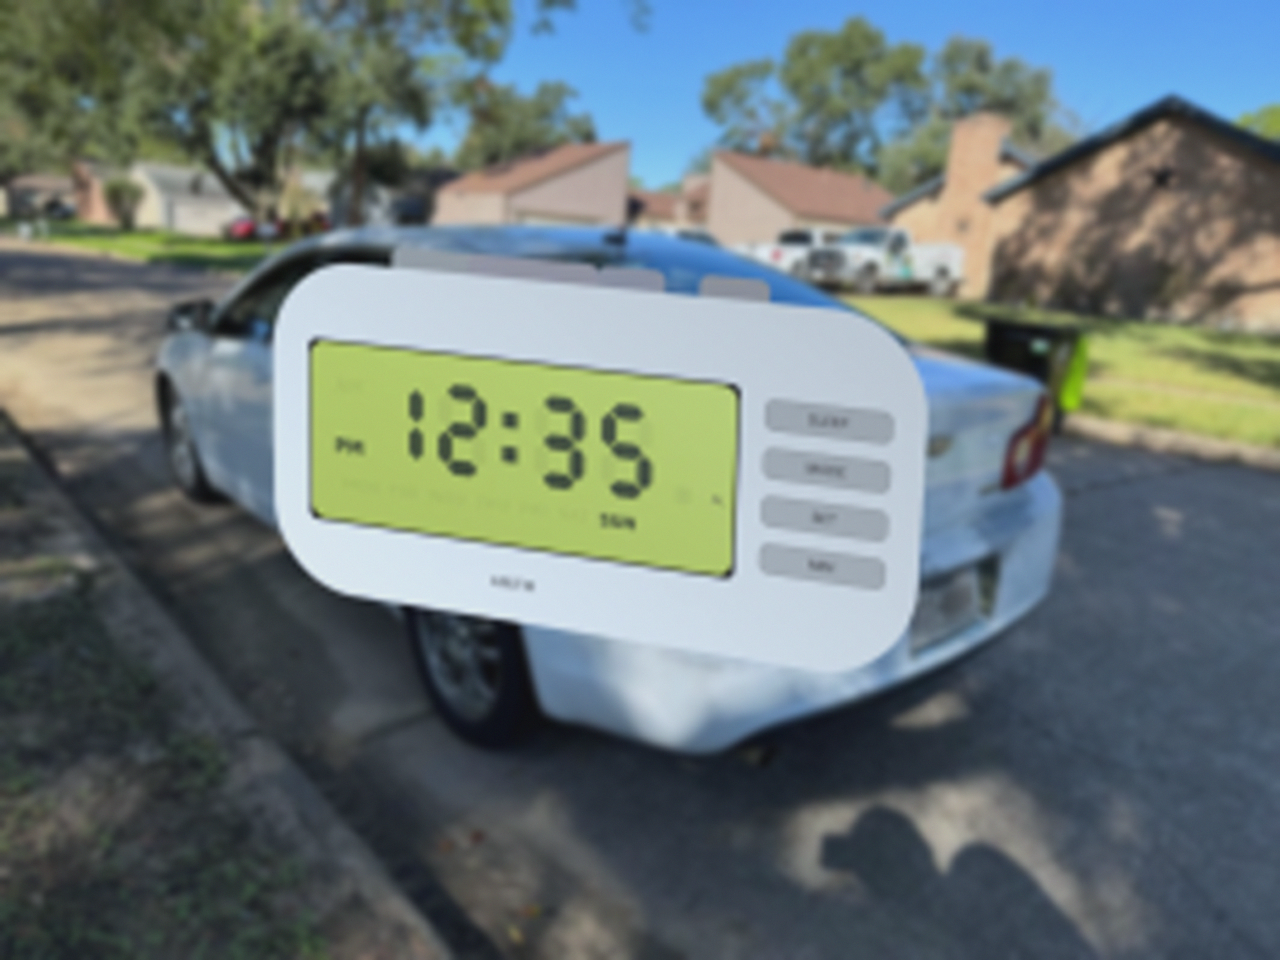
12 h 35 min
